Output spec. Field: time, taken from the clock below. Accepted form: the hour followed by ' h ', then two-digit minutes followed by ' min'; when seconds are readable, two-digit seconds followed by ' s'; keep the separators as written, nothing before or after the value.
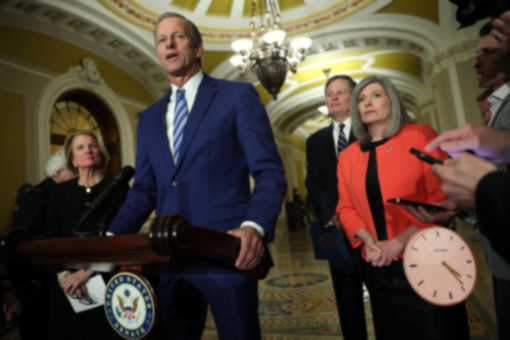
4 h 24 min
